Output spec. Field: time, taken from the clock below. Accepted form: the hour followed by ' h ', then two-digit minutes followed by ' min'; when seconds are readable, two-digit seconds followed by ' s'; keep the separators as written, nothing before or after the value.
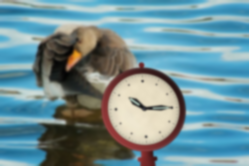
10 h 15 min
